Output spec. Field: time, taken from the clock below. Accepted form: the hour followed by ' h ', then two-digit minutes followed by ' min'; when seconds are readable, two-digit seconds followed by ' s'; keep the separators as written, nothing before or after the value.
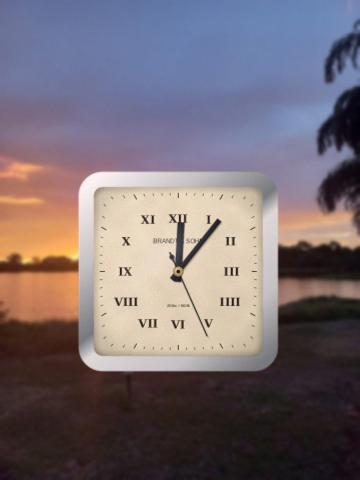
12 h 06 min 26 s
